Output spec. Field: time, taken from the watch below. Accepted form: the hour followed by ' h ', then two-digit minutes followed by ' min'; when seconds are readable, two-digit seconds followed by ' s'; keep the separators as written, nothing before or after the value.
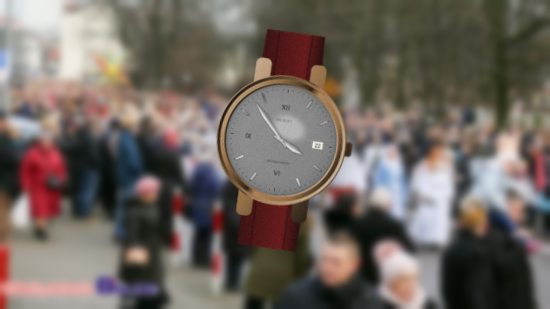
3 h 53 min
